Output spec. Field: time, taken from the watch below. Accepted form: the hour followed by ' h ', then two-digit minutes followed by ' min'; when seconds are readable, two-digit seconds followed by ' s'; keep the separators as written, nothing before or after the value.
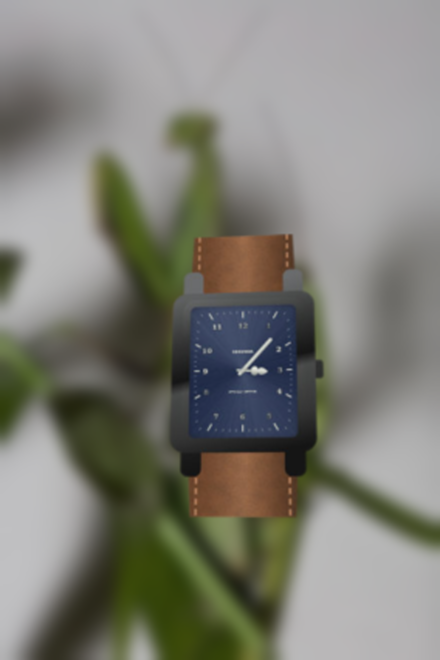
3 h 07 min
